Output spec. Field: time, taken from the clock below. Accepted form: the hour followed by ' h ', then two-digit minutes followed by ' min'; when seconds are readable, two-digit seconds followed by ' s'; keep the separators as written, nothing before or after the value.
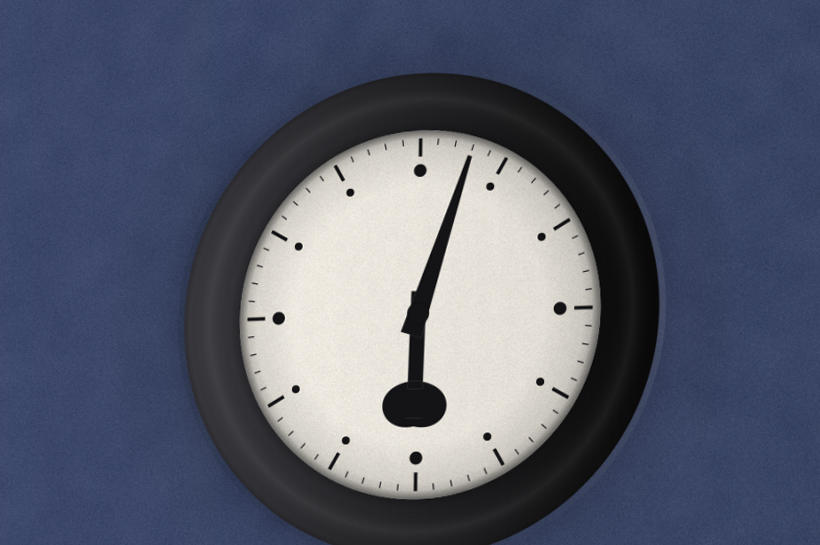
6 h 03 min
